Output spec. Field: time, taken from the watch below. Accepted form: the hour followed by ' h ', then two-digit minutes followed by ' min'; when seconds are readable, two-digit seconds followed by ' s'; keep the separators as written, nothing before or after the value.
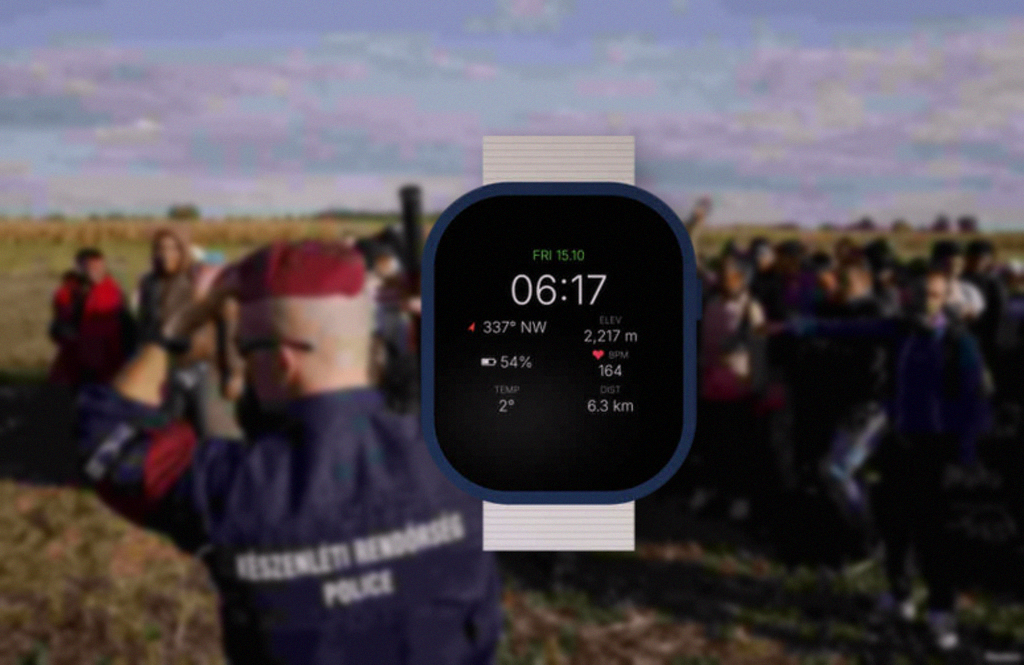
6 h 17 min
